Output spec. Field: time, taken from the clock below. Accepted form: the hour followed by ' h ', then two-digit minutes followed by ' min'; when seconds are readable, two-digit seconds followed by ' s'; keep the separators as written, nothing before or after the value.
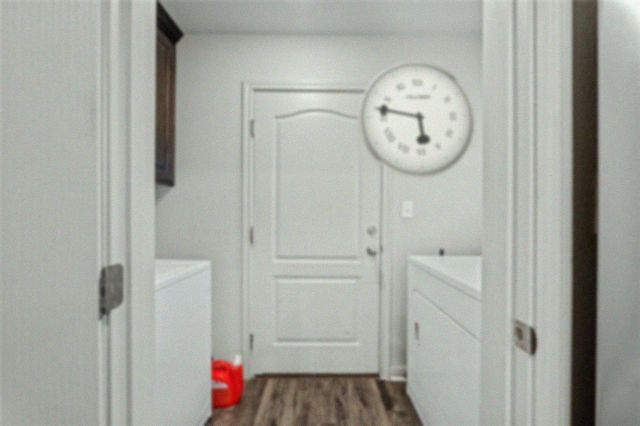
5 h 47 min
